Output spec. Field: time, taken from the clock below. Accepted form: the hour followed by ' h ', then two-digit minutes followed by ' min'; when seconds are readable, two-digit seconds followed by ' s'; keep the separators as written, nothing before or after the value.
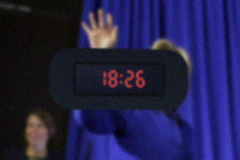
18 h 26 min
